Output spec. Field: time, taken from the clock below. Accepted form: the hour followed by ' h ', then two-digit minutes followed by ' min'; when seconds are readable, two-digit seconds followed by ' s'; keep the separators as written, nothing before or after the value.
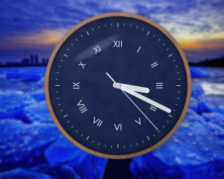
3 h 19 min 23 s
